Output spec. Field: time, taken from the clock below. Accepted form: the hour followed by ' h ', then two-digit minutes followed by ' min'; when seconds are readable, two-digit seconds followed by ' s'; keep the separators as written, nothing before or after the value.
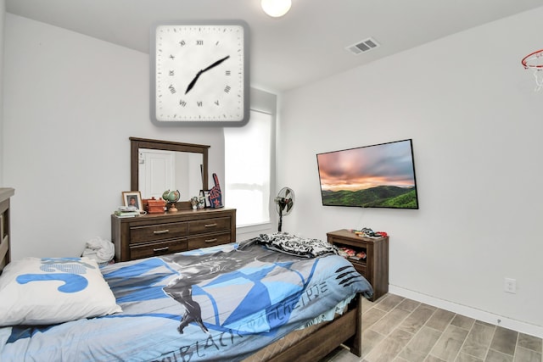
7 h 10 min
